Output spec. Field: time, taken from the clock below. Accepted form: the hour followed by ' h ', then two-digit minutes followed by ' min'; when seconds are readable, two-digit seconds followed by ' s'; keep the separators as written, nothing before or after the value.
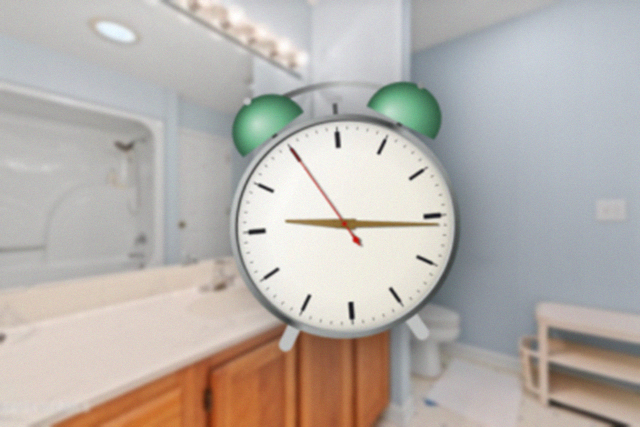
9 h 15 min 55 s
